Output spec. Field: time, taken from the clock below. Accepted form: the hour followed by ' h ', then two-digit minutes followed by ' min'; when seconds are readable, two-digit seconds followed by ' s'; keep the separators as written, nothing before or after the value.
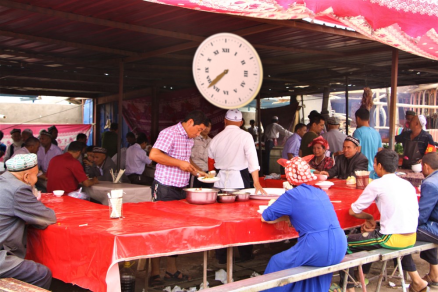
7 h 38 min
